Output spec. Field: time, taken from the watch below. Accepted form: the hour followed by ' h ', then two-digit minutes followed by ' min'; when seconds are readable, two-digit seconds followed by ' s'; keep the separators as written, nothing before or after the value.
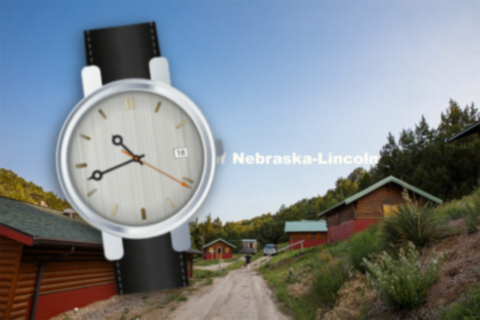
10 h 42 min 21 s
